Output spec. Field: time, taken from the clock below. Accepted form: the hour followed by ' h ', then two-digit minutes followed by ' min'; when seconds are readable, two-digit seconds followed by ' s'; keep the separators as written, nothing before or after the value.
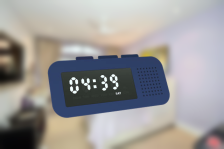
4 h 39 min
